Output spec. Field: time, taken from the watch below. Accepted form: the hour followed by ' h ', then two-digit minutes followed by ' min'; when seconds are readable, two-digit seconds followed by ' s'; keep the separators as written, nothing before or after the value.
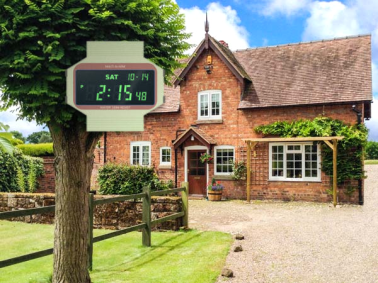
2 h 15 min 48 s
